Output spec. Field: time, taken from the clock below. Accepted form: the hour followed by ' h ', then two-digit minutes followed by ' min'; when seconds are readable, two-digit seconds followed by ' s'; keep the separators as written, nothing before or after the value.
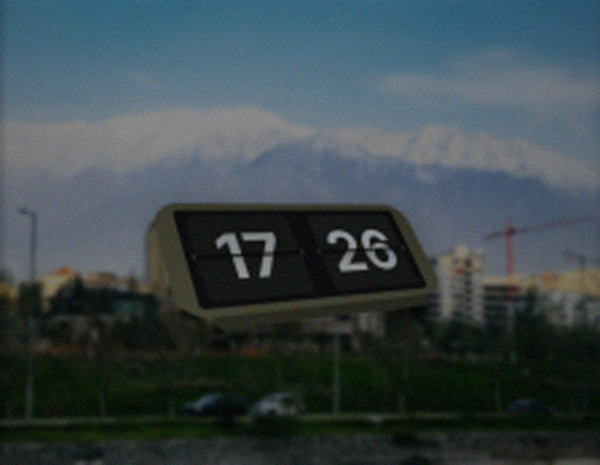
17 h 26 min
